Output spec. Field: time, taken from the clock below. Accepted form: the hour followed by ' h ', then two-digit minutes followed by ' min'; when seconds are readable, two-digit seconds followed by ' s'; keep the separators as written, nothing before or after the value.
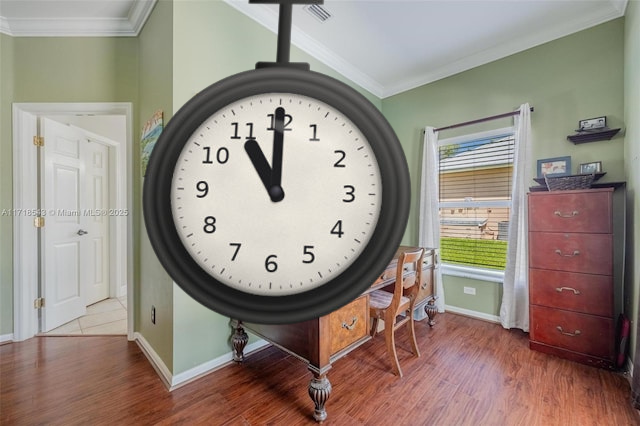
11 h 00 min
